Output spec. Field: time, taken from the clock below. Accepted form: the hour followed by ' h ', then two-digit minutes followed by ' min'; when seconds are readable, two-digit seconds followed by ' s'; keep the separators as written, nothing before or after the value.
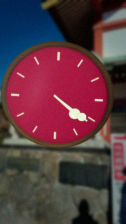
4 h 21 min
